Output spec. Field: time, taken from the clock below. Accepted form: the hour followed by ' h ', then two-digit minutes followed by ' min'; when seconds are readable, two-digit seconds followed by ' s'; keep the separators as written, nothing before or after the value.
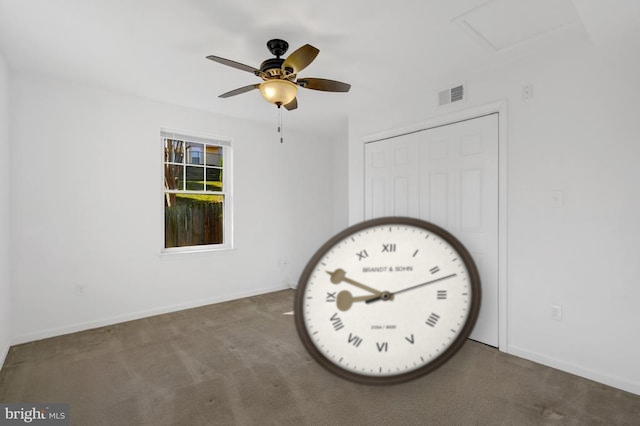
8 h 49 min 12 s
